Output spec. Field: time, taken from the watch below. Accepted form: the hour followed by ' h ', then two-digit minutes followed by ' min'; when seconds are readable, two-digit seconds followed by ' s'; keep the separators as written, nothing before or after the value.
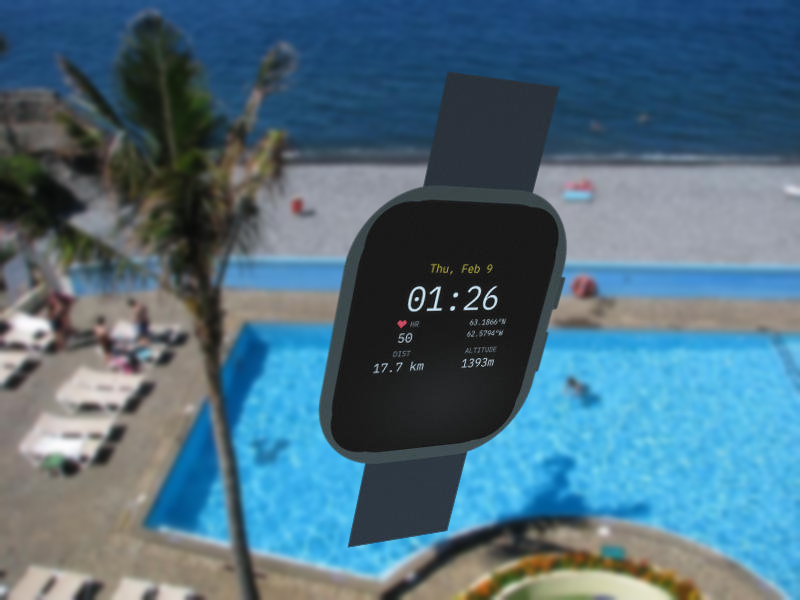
1 h 26 min
